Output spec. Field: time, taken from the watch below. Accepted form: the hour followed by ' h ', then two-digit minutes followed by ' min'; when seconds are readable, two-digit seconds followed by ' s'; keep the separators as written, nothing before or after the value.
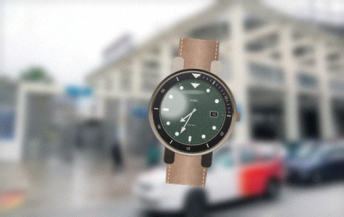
7 h 34 min
